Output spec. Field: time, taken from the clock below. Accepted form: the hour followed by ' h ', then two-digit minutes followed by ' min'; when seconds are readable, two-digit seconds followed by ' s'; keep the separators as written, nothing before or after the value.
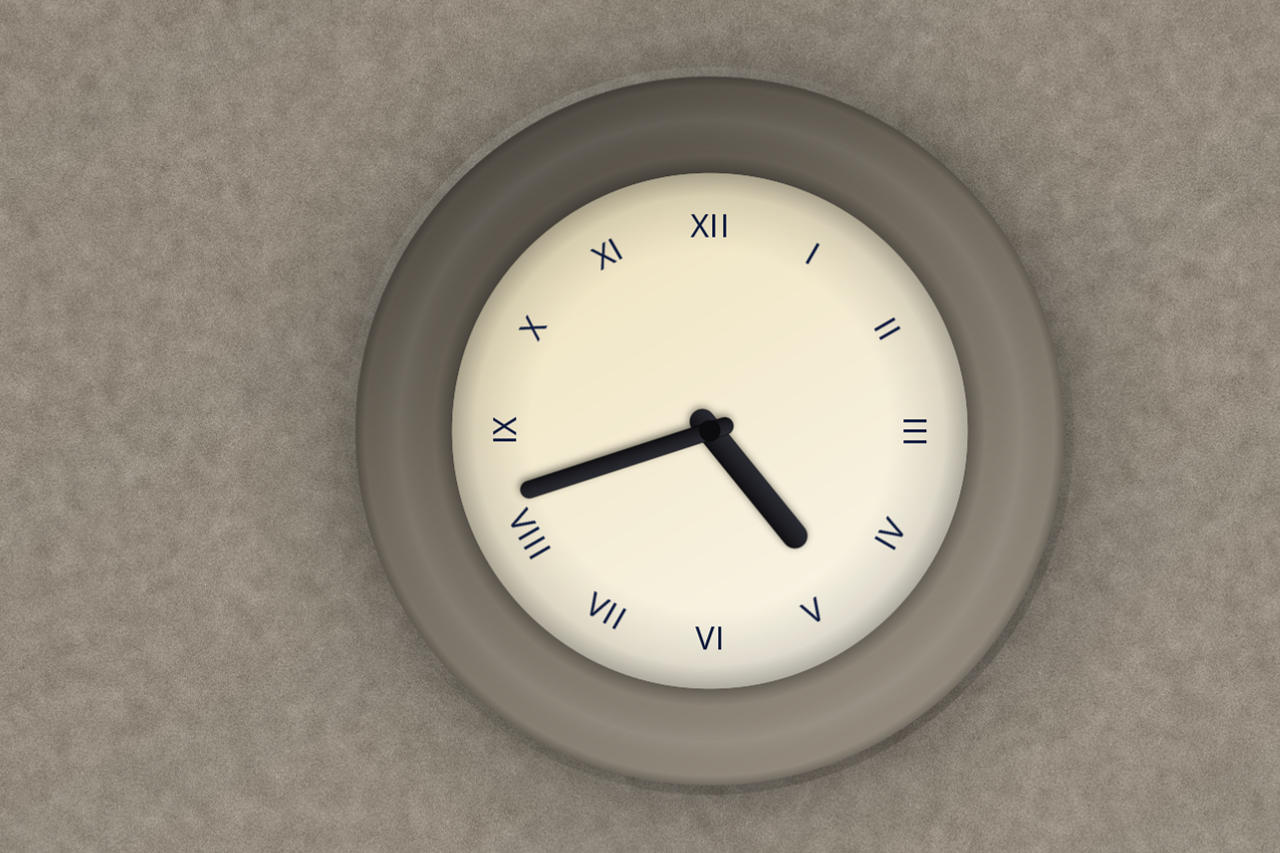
4 h 42 min
